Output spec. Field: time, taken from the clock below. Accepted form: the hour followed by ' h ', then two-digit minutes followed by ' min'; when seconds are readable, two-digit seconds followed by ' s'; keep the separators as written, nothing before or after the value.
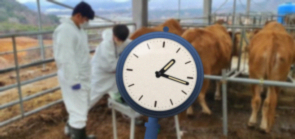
1 h 17 min
